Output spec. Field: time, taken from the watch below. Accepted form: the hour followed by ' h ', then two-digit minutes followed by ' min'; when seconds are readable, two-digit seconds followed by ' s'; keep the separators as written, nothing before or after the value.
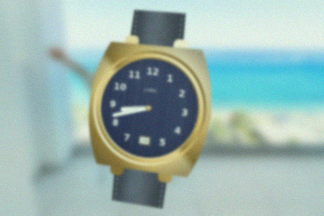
8 h 42 min
